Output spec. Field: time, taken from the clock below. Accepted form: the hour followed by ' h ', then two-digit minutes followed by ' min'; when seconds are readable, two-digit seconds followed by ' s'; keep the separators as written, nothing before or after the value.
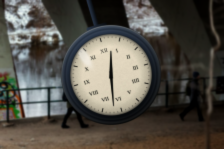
12 h 32 min
